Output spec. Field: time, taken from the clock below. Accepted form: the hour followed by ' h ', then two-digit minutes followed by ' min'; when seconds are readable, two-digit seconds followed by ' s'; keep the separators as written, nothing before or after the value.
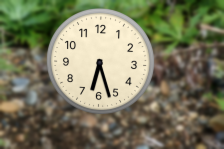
6 h 27 min
